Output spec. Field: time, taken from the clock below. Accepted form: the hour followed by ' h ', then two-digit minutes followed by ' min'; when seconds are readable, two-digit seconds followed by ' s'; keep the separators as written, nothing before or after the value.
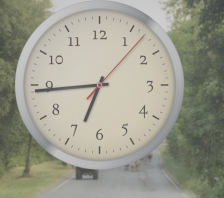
6 h 44 min 07 s
